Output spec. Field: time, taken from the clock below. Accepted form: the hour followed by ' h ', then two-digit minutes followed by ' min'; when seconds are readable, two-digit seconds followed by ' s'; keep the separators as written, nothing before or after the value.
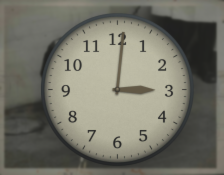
3 h 01 min
